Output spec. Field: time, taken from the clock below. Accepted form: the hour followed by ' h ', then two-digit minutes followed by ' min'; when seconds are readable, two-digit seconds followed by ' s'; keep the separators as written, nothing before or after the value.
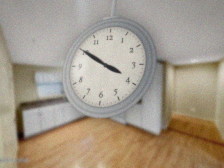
3 h 50 min
